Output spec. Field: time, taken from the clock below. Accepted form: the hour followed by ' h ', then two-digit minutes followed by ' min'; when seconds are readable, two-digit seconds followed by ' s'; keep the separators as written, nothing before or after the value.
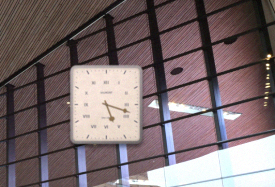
5 h 18 min
